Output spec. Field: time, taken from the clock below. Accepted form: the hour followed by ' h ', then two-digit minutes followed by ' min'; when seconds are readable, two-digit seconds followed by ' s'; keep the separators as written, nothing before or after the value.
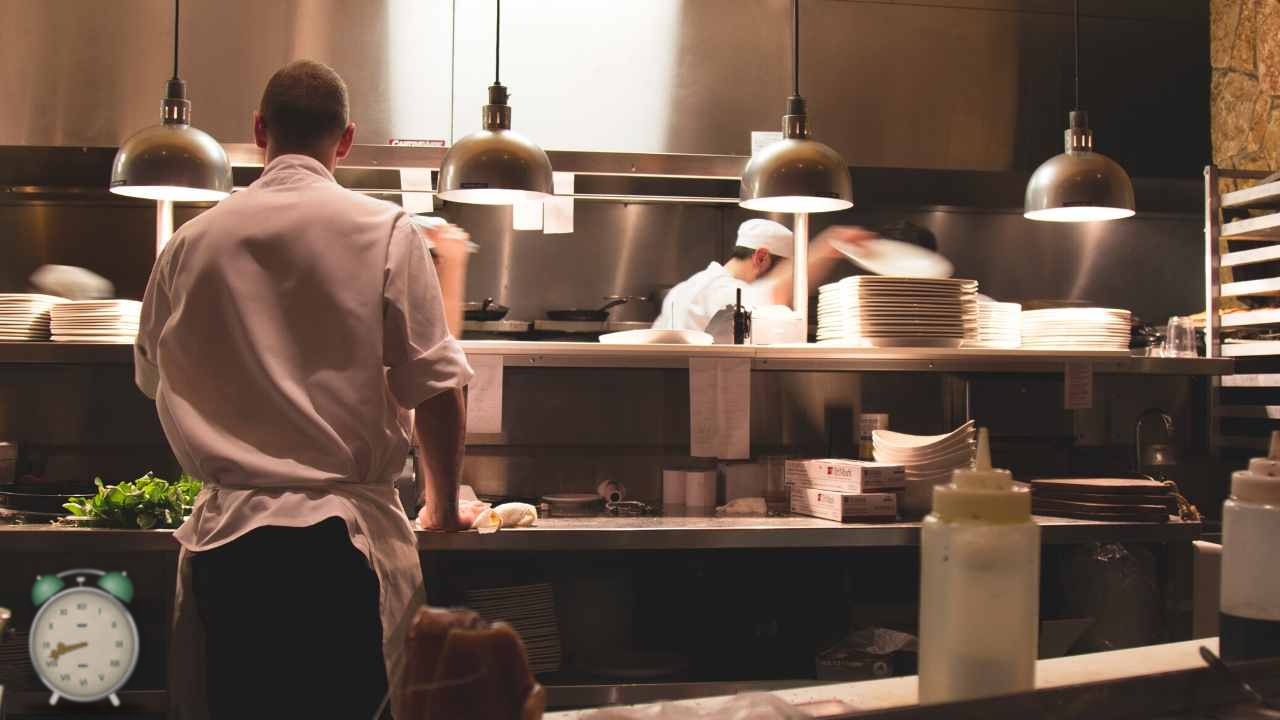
8 h 42 min
